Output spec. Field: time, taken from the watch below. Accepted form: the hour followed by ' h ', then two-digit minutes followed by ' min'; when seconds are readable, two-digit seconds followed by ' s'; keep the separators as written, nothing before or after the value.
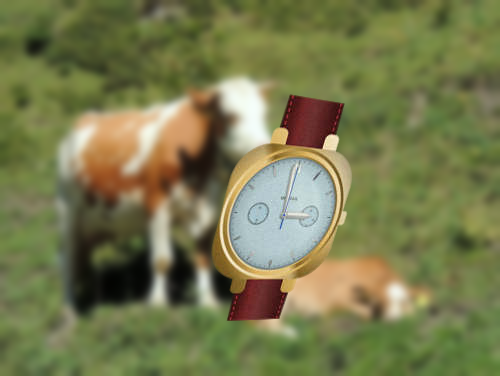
2 h 59 min
